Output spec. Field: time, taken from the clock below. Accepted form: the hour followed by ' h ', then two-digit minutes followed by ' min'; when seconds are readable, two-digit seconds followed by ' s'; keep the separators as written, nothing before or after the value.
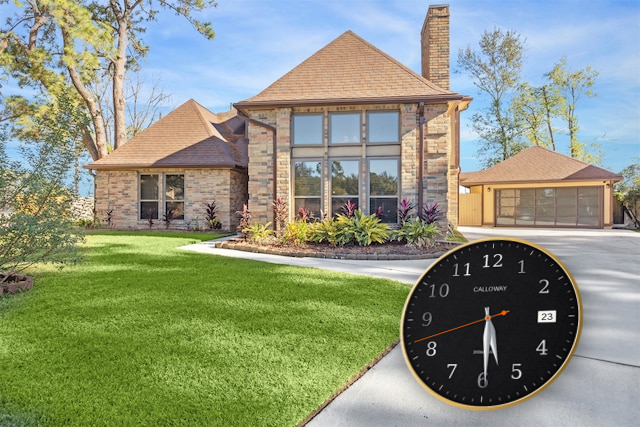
5 h 29 min 42 s
